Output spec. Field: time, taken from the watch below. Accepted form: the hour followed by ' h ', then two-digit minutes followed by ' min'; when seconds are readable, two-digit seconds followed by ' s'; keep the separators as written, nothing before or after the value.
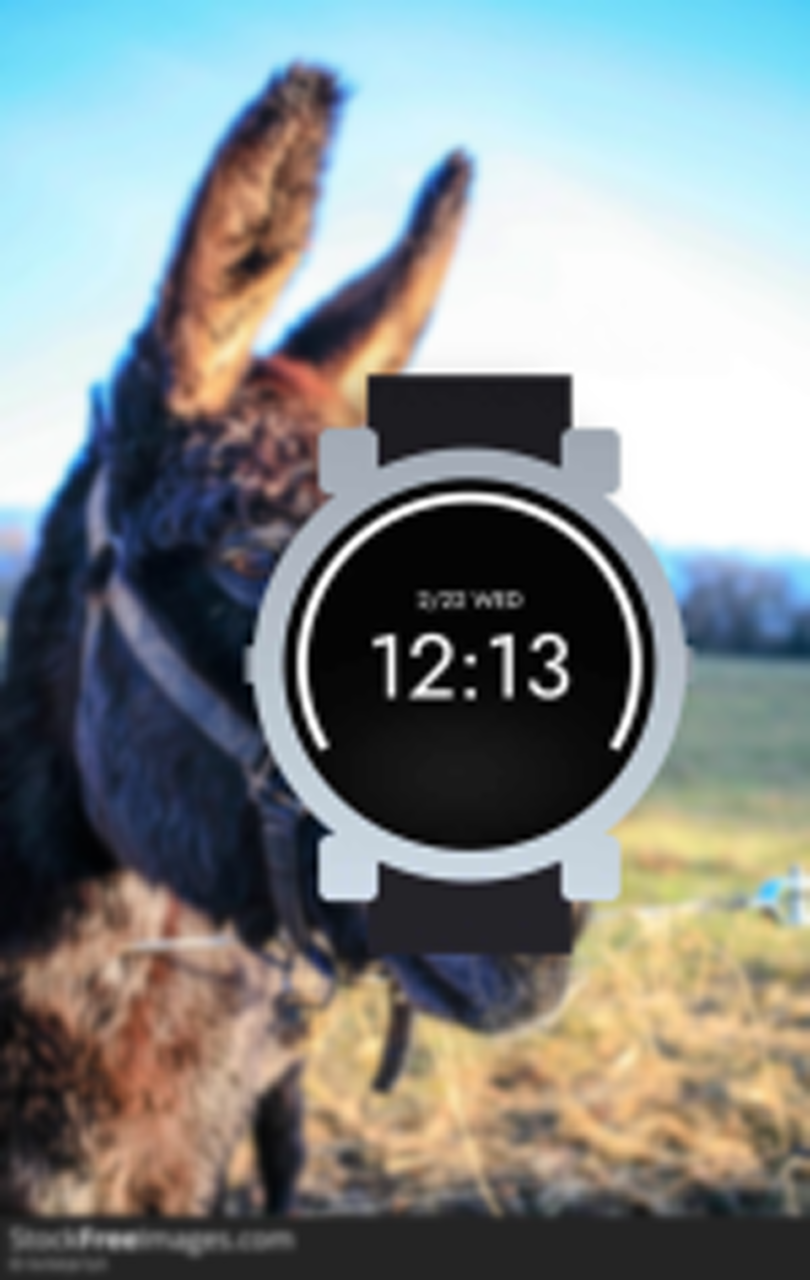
12 h 13 min
